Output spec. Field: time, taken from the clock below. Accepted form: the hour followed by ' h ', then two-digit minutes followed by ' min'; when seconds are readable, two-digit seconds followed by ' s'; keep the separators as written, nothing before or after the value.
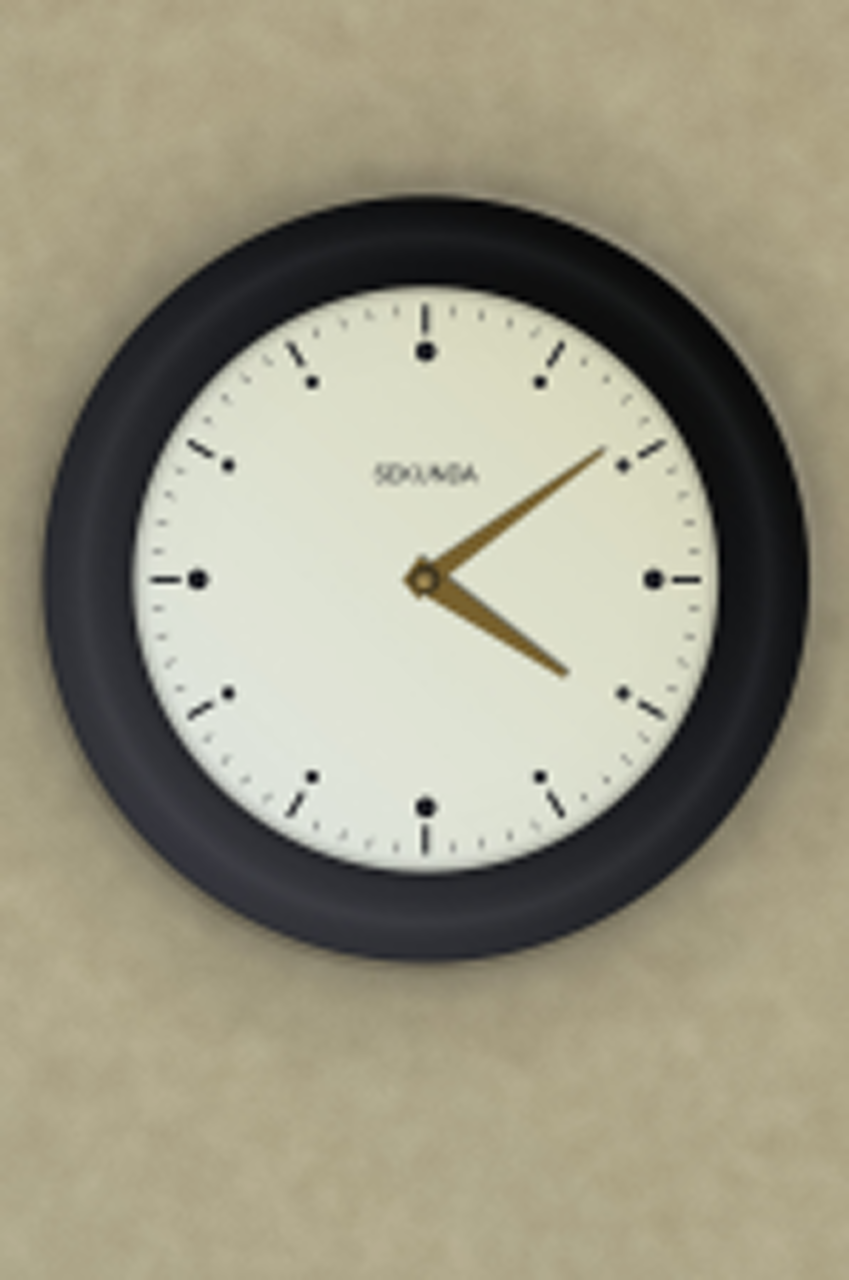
4 h 09 min
